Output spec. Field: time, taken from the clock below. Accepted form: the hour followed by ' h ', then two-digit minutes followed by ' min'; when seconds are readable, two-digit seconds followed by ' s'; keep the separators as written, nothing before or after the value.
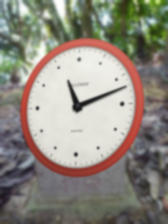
11 h 12 min
